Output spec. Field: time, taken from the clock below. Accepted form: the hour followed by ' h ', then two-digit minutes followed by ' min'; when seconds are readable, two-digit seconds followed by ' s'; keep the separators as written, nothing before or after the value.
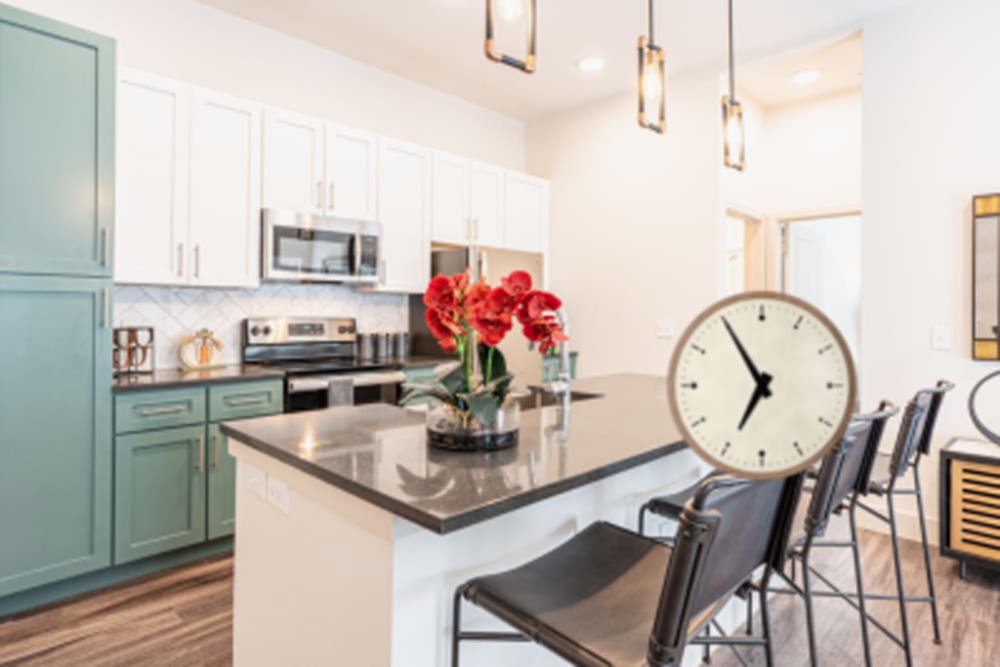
6 h 55 min
